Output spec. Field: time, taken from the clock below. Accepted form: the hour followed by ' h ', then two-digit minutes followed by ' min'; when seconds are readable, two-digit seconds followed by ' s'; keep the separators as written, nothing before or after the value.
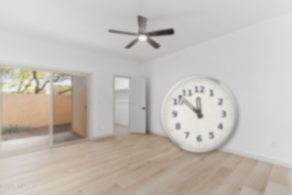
11 h 52 min
